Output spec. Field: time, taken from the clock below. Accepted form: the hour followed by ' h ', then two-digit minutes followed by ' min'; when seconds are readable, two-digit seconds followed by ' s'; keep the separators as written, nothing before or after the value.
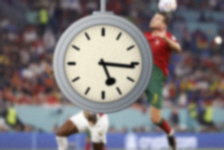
5 h 16 min
